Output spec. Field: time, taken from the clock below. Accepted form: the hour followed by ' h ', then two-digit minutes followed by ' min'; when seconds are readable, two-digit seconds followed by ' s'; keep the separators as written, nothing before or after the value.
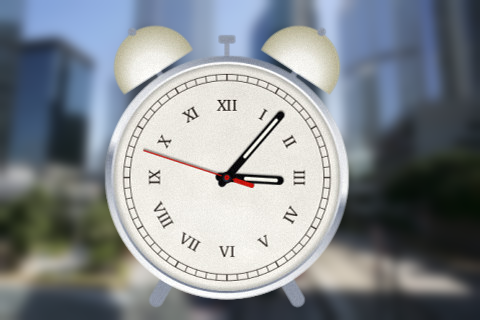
3 h 06 min 48 s
